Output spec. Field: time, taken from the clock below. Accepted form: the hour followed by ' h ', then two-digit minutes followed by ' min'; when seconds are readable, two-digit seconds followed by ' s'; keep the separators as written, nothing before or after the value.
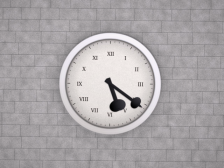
5 h 21 min
